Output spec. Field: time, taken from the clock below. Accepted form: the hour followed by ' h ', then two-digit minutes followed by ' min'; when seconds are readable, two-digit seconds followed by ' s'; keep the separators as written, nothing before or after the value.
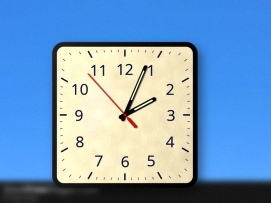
2 h 03 min 53 s
